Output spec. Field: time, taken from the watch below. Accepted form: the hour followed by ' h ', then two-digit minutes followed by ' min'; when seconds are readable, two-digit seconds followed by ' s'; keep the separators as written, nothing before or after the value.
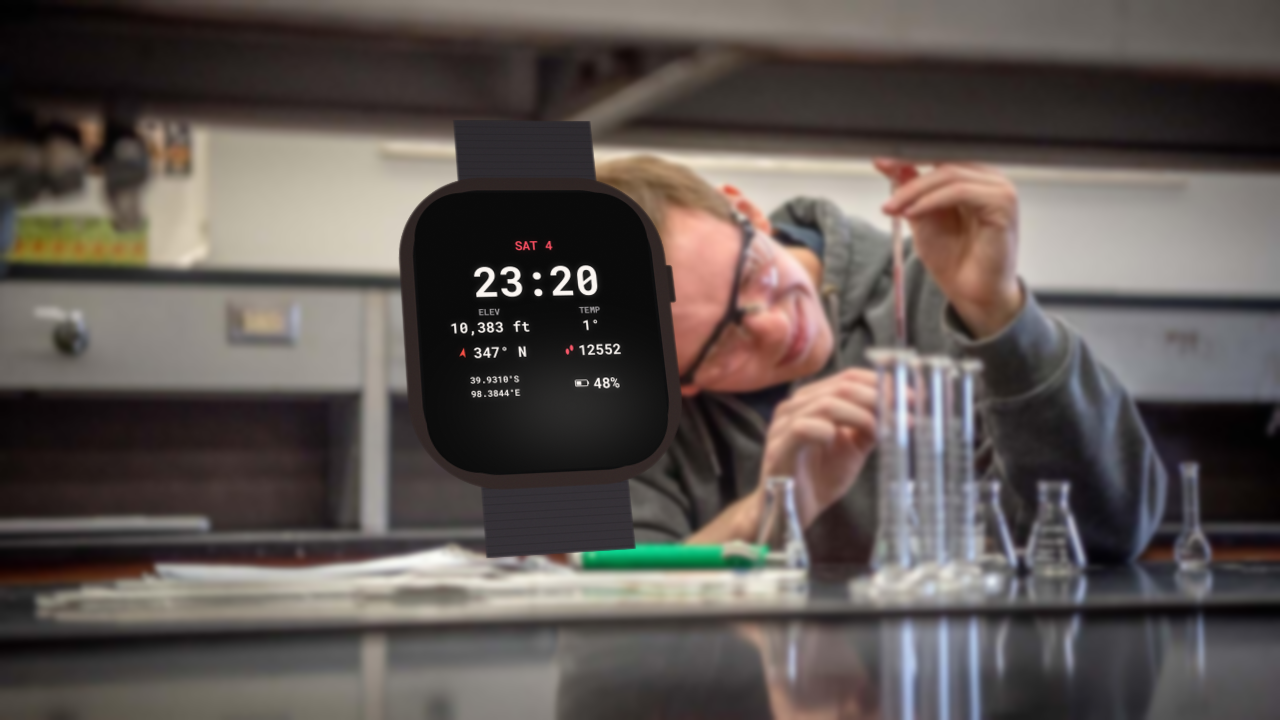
23 h 20 min
